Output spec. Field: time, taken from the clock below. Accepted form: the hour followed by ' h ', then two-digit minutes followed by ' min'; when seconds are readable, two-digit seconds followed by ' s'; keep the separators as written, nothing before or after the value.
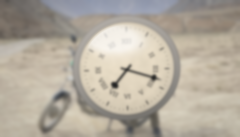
7 h 18 min
